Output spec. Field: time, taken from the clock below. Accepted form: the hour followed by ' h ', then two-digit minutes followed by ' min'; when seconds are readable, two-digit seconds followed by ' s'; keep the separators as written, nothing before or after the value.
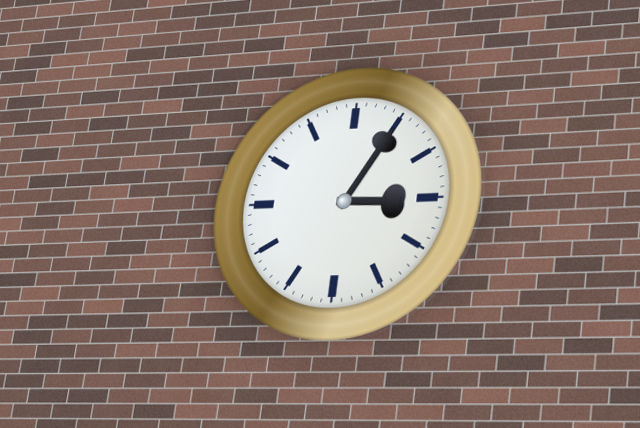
3 h 05 min
